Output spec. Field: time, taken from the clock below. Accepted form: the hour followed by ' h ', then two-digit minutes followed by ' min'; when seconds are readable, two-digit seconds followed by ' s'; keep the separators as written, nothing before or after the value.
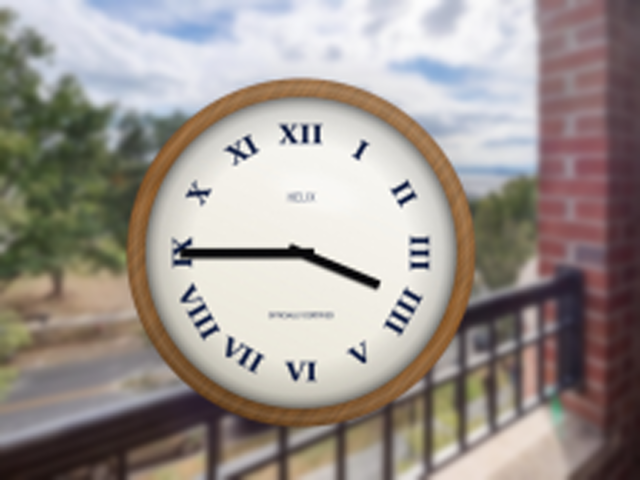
3 h 45 min
